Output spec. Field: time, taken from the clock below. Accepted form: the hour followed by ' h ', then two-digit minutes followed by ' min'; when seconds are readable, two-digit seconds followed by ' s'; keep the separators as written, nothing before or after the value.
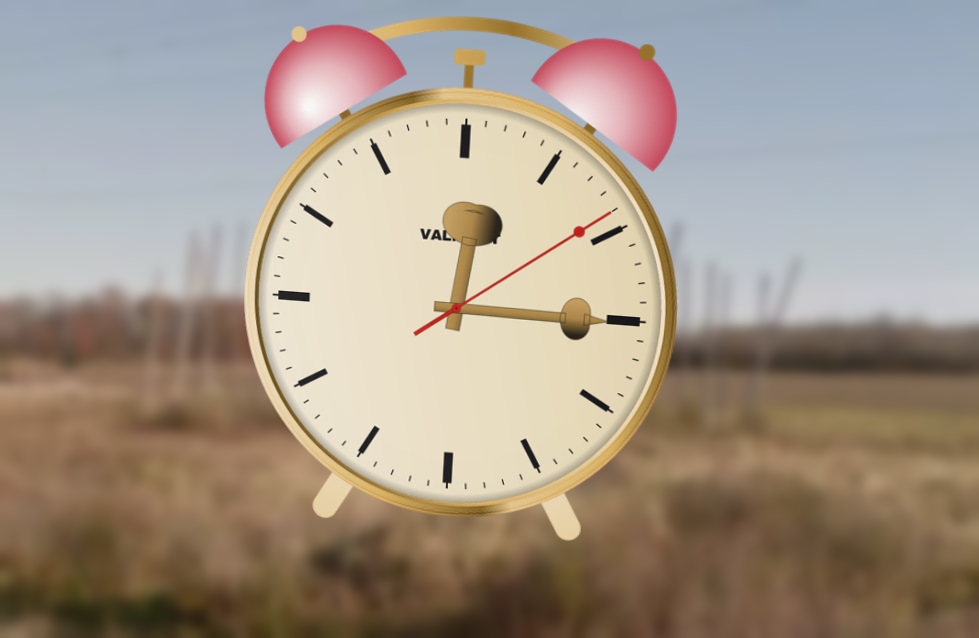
12 h 15 min 09 s
